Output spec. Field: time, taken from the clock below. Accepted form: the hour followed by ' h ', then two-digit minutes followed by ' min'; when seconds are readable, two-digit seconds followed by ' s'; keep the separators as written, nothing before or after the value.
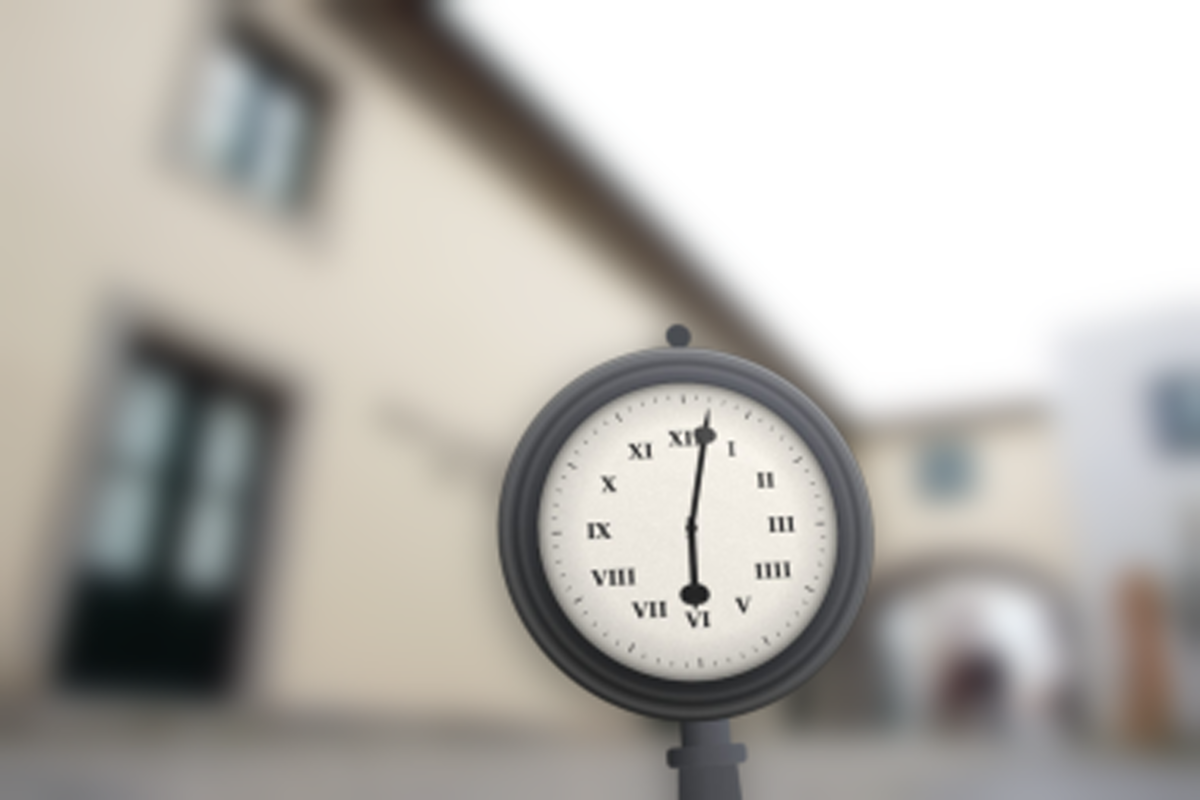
6 h 02 min
